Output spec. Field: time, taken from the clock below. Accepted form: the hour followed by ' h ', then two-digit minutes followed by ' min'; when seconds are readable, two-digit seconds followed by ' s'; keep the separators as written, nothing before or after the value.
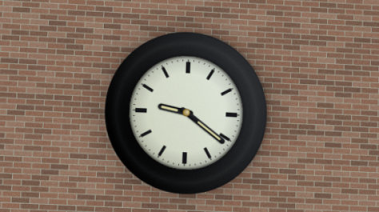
9 h 21 min
